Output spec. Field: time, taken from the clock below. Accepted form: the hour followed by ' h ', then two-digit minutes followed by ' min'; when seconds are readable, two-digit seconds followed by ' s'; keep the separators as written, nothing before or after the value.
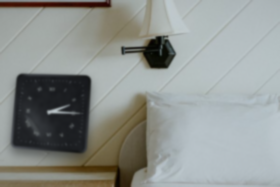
2 h 15 min
